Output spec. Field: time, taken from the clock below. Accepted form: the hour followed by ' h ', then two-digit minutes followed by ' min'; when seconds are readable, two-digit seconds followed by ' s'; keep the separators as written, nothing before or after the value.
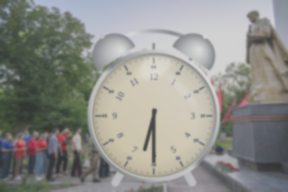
6 h 30 min
